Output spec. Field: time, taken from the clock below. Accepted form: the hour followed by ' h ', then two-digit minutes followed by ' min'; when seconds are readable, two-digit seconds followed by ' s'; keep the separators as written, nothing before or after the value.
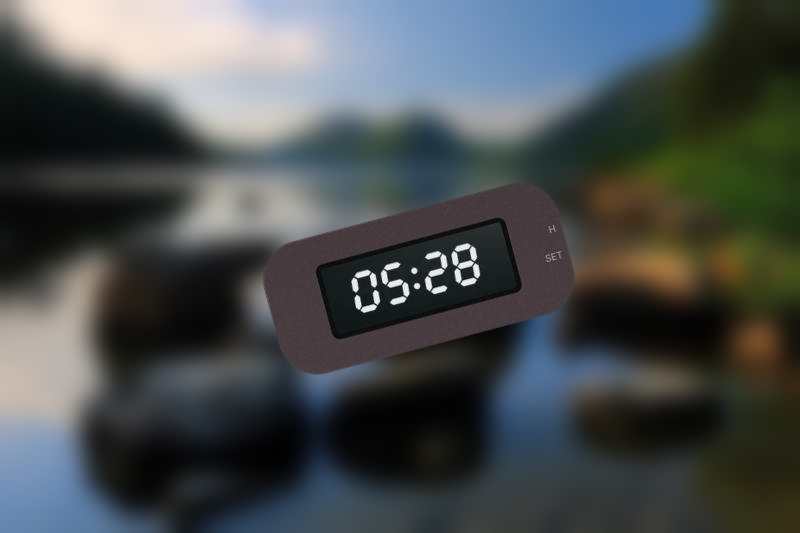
5 h 28 min
